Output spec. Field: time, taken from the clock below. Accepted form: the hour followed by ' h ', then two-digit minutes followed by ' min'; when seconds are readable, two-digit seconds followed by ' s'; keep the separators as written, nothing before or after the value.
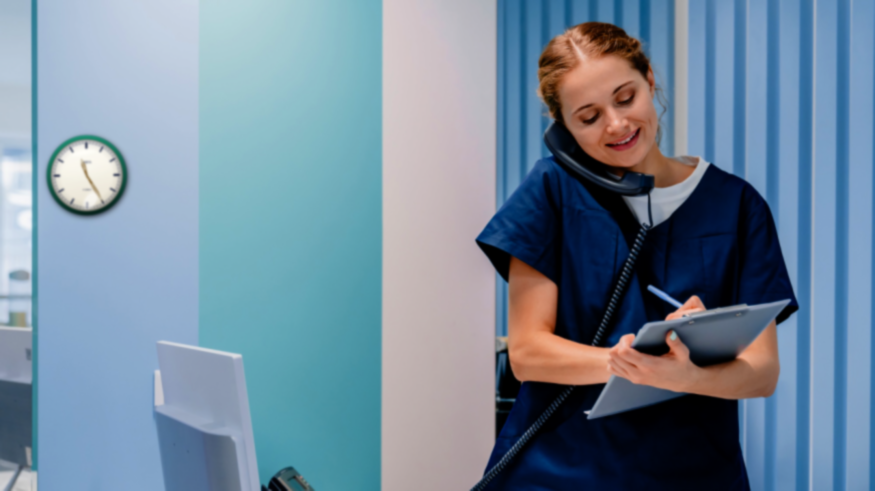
11 h 25 min
